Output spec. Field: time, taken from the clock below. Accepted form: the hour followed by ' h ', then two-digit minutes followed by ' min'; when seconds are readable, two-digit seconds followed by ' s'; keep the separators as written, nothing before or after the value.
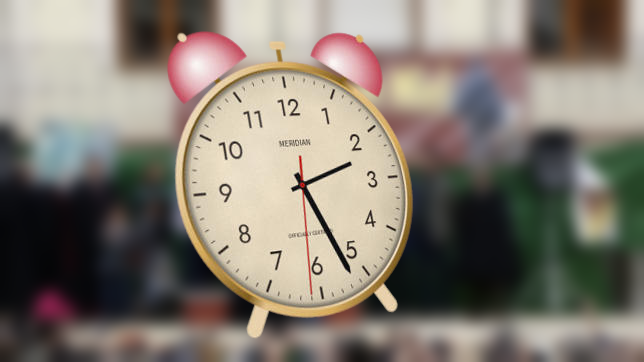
2 h 26 min 31 s
